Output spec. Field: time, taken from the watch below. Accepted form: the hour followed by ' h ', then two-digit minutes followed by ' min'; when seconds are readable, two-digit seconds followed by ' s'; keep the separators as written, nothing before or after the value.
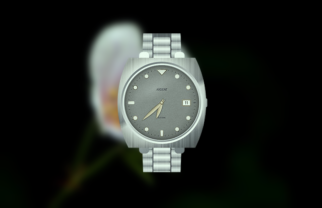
6 h 38 min
